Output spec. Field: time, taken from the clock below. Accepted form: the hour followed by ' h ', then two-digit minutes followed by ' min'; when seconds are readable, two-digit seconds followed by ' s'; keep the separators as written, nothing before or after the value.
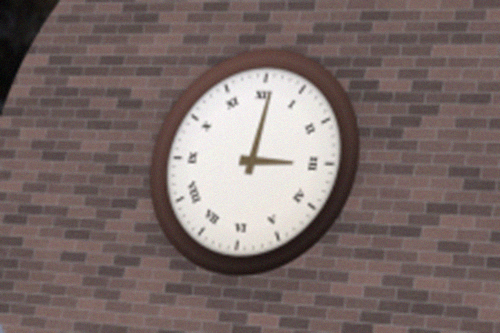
3 h 01 min
